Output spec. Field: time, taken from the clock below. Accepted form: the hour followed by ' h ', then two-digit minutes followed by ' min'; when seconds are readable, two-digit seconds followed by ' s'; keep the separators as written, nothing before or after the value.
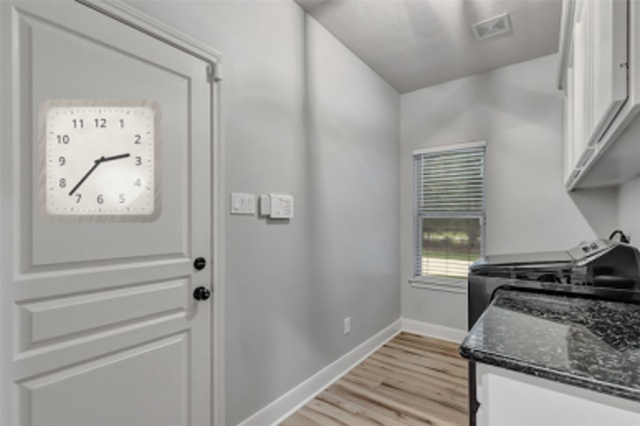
2 h 37 min
